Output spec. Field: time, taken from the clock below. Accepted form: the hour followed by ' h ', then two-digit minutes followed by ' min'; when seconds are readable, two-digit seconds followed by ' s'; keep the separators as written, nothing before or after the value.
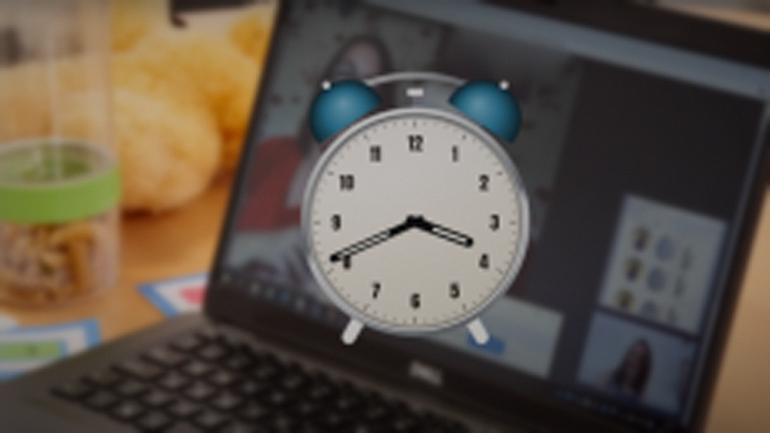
3 h 41 min
